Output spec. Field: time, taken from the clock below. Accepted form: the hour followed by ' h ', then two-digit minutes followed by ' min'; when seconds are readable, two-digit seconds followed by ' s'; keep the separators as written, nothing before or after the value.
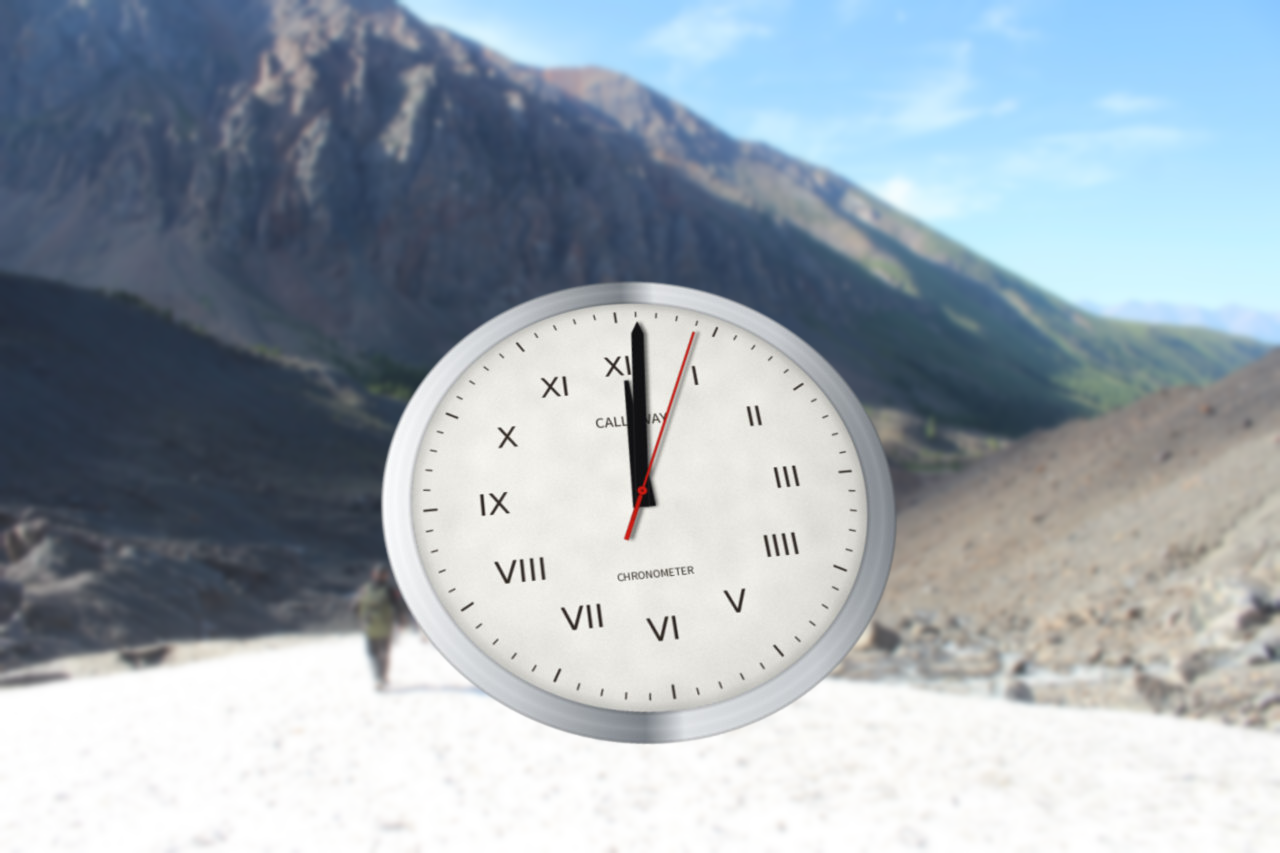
12 h 01 min 04 s
